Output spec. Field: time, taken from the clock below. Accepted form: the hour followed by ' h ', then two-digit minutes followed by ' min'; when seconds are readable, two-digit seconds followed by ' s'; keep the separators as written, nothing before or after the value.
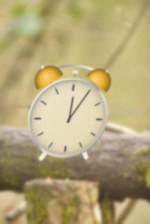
12 h 05 min
